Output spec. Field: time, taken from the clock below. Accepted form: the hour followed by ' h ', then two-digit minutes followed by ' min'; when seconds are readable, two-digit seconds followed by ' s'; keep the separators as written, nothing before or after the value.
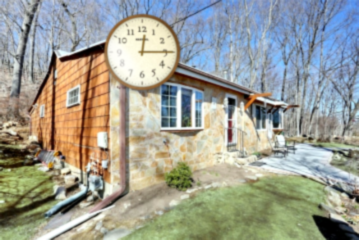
12 h 15 min
